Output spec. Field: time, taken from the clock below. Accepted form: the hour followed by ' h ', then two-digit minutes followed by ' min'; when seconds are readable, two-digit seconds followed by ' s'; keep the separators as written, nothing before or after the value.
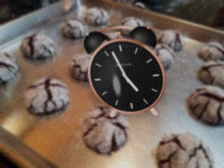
4 h 57 min
